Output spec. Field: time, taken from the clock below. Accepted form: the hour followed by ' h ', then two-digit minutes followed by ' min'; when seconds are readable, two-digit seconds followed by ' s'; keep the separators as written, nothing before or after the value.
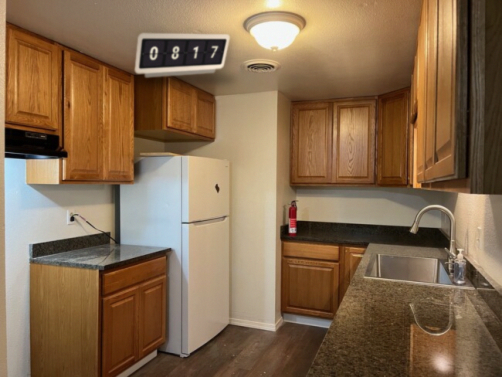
8 h 17 min
